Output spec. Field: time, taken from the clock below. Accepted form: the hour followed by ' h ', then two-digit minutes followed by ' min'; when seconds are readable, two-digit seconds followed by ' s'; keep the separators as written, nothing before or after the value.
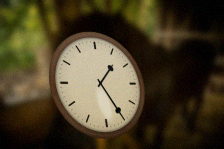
1 h 25 min
